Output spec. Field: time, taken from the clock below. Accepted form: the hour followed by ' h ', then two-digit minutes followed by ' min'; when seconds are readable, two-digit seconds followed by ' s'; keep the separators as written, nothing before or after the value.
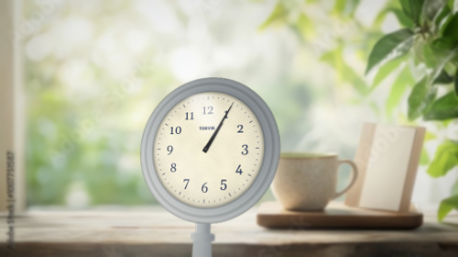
1 h 05 min
